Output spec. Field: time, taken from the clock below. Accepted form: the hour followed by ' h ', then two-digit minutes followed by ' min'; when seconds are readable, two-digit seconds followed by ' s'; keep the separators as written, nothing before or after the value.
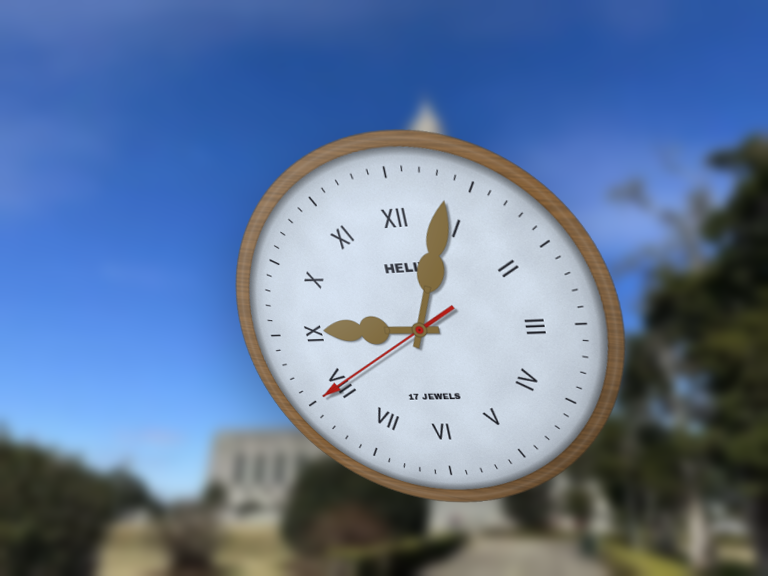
9 h 03 min 40 s
